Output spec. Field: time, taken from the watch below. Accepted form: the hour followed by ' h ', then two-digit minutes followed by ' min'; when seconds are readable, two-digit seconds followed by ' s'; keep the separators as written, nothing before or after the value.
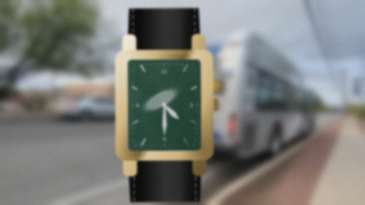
4 h 30 min
